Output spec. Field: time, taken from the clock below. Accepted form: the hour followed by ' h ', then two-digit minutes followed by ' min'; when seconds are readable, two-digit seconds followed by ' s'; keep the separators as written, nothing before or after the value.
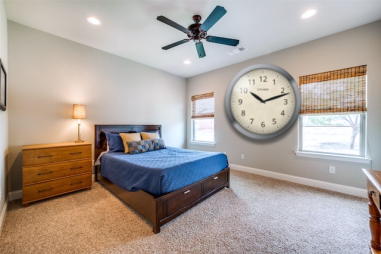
10 h 12 min
